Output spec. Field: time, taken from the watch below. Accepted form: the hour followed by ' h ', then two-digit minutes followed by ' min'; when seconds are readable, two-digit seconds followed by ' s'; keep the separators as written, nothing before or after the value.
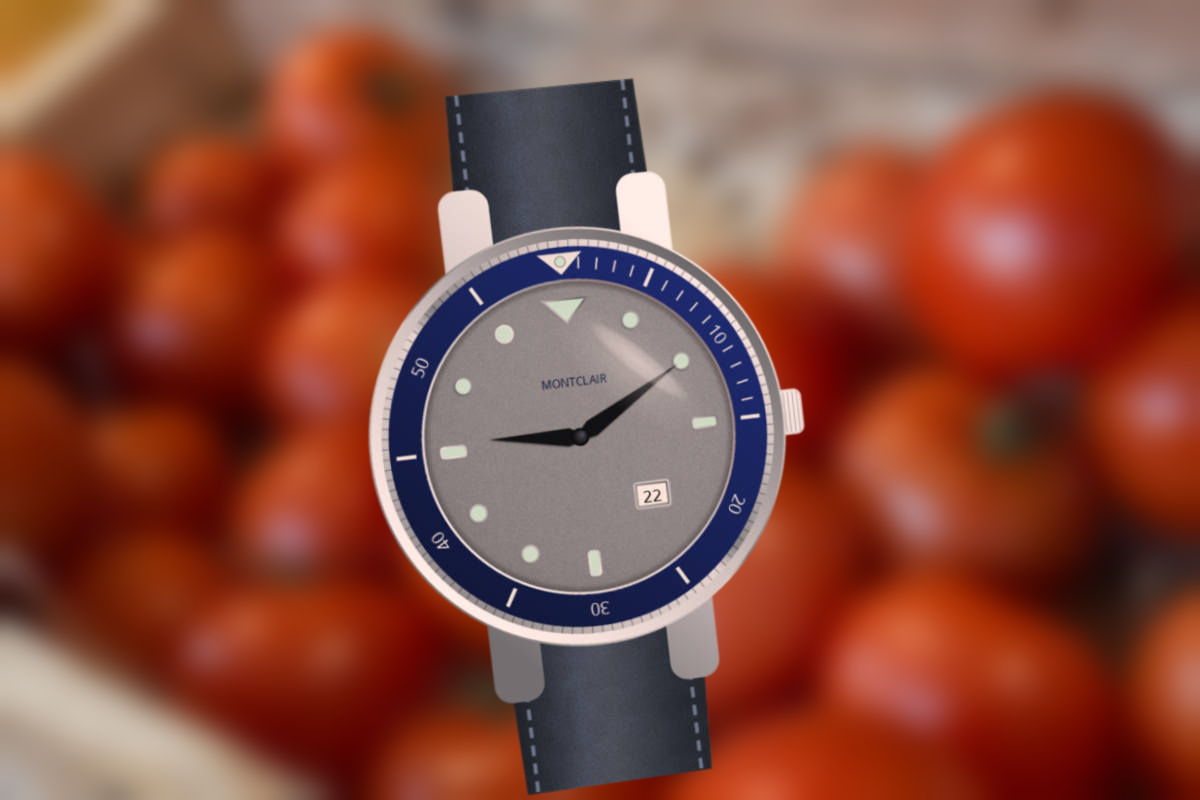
9 h 10 min
